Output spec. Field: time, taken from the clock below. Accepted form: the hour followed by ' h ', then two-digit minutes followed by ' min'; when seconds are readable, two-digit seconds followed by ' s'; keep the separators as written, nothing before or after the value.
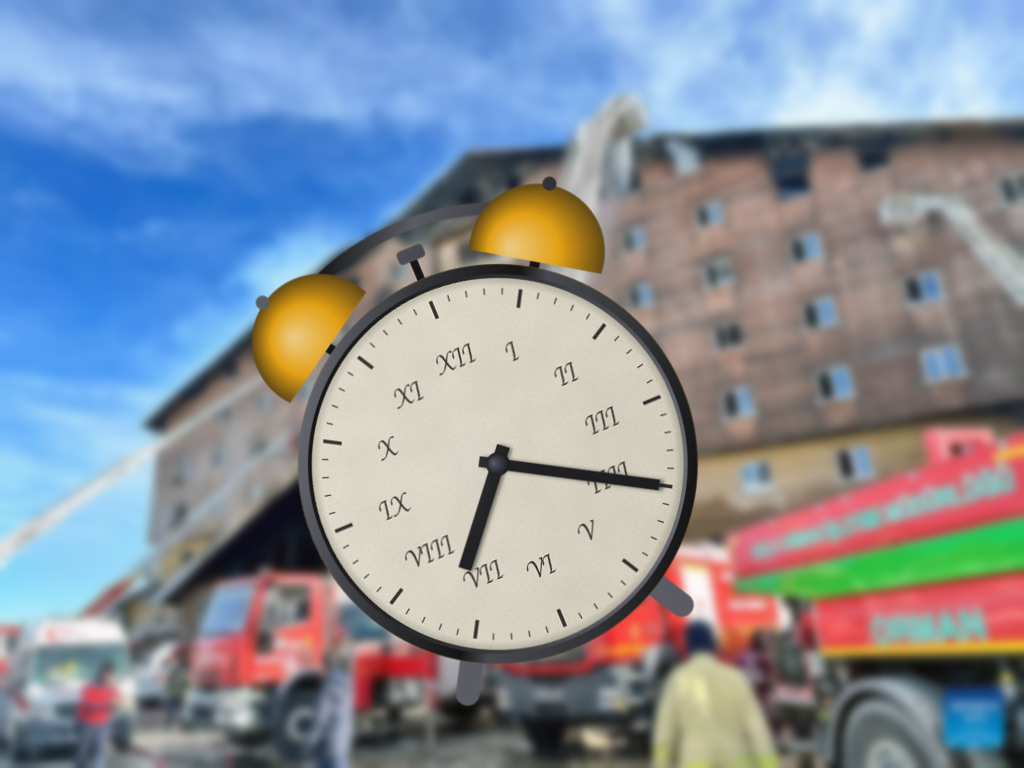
7 h 20 min
